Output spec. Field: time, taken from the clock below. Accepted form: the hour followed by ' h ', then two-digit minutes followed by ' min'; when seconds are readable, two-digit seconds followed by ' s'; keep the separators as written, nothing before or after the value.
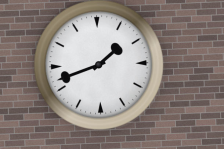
1 h 42 min
